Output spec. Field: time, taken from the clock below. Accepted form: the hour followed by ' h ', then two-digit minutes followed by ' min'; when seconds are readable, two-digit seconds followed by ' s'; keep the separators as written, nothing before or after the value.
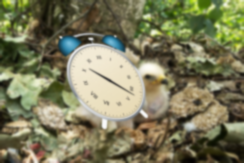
10 h 22 min
